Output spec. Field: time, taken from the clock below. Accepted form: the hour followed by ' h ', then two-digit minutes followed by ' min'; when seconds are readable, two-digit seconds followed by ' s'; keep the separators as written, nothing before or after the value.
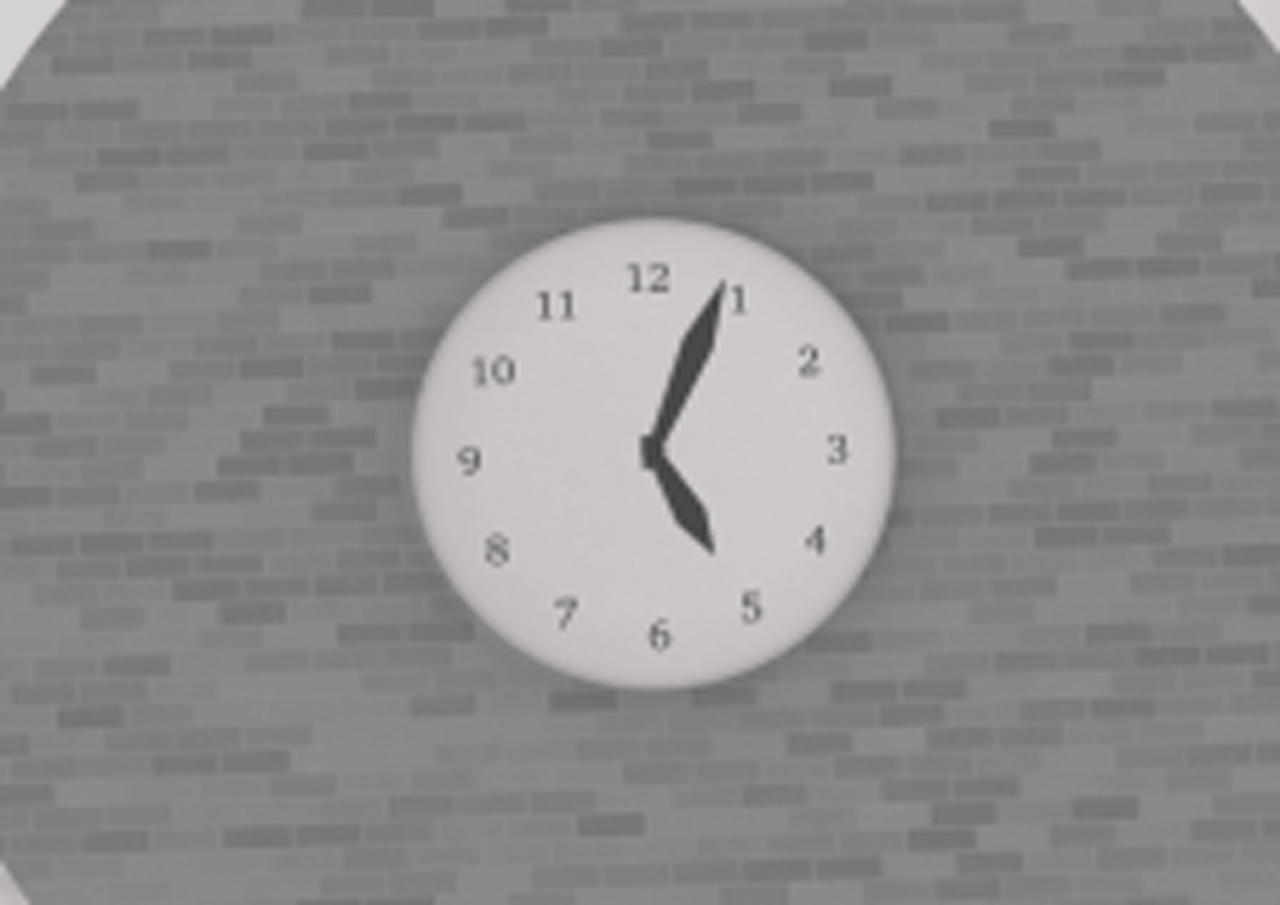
5 h 04 min
